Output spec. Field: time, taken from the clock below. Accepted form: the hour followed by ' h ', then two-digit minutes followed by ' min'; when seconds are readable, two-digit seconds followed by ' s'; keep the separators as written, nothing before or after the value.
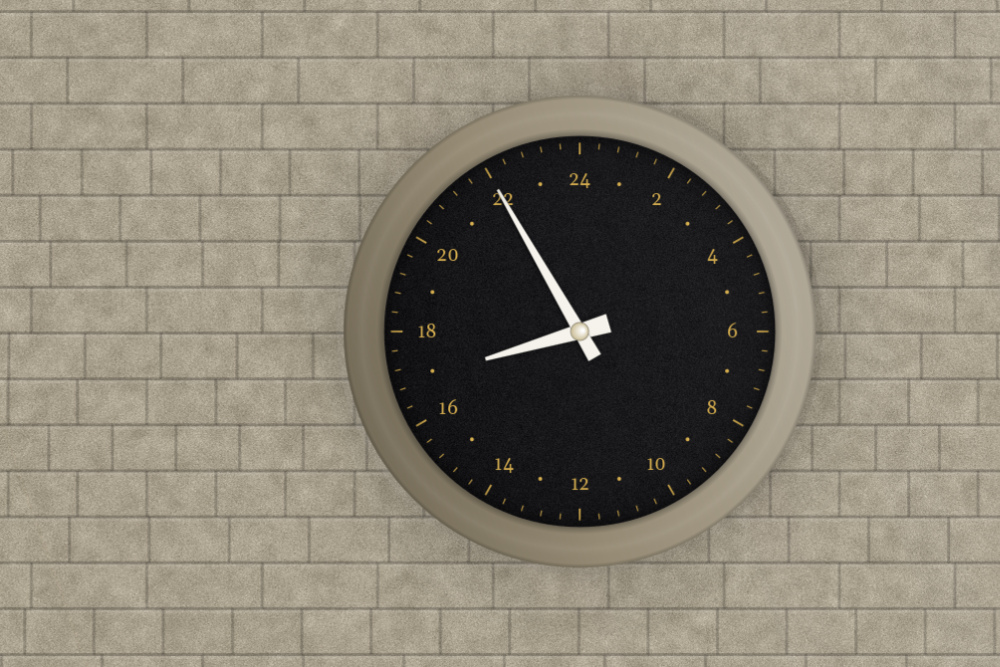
16 h 55 min
